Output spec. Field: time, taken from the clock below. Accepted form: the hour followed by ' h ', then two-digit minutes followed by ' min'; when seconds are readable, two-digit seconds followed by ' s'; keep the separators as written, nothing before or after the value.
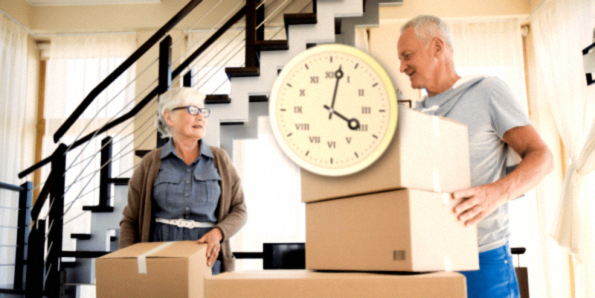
4 h 02 min
